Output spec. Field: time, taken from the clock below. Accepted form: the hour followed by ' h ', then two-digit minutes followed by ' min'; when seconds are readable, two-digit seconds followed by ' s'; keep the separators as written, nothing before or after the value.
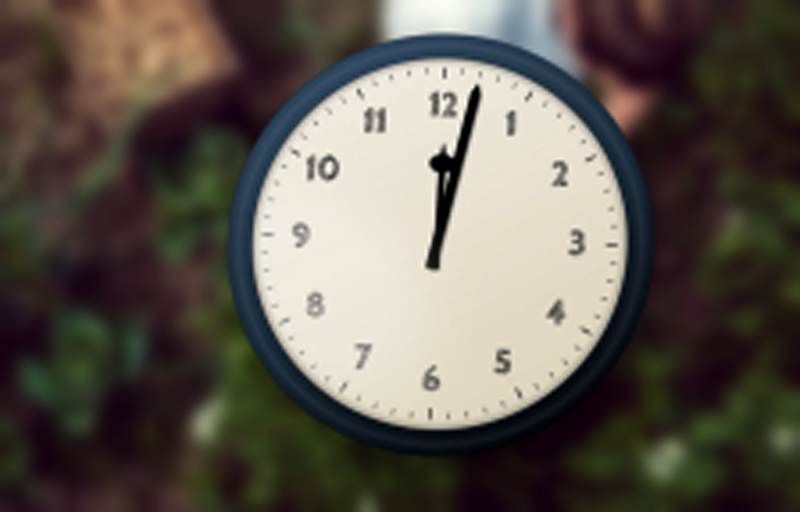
12 h 02 min
